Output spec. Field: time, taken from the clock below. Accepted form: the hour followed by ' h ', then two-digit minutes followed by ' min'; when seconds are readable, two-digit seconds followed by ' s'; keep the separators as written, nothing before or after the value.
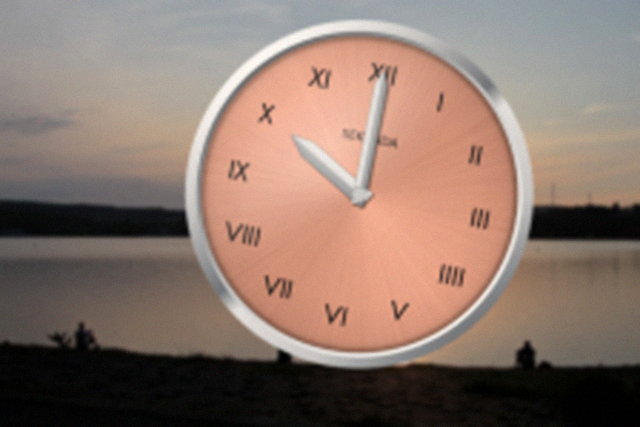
10 h 00 min
